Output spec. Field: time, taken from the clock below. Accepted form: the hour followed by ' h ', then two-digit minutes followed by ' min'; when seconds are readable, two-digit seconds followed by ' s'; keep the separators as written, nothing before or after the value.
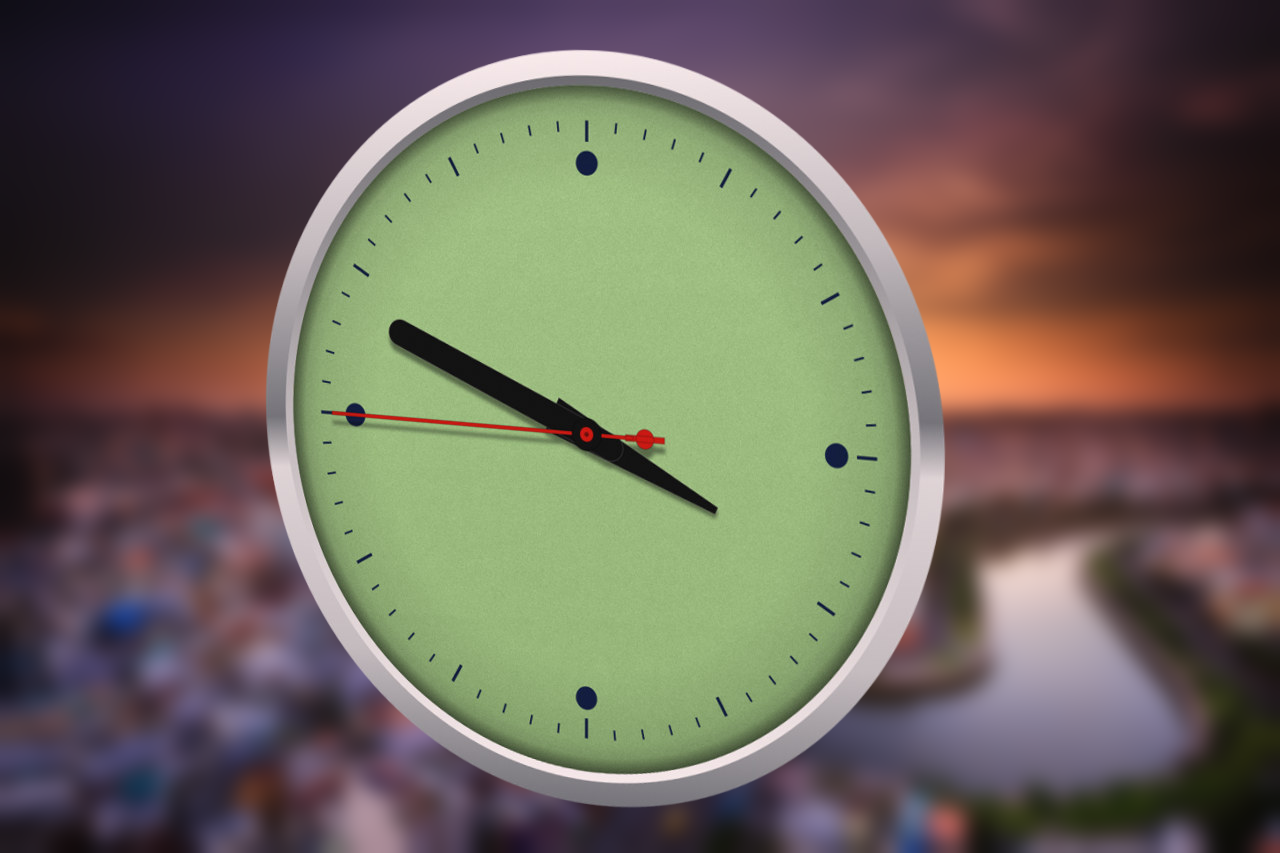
3 h 48 min 45 s
